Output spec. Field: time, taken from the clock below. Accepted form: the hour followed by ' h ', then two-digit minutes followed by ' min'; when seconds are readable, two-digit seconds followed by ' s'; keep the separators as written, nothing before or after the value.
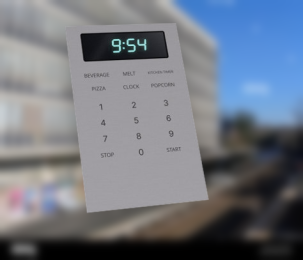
9 h 54 min
